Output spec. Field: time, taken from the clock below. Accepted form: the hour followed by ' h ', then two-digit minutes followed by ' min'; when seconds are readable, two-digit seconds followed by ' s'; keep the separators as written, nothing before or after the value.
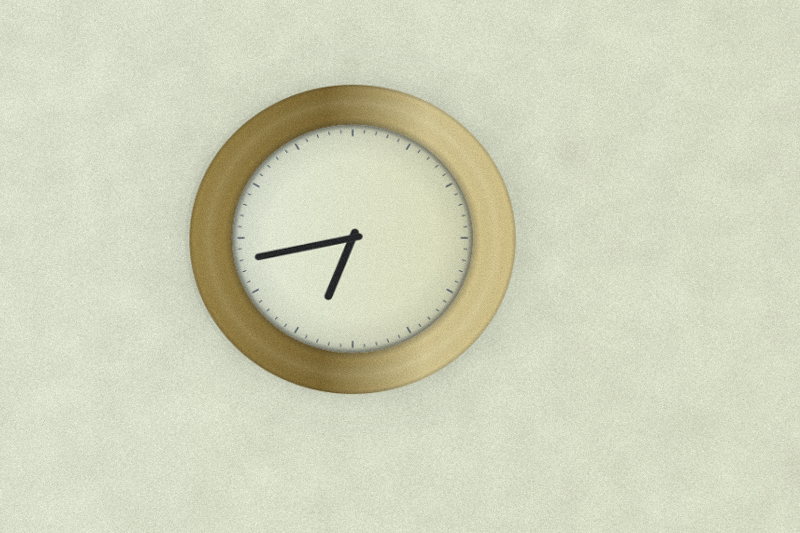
6 h 43 min
